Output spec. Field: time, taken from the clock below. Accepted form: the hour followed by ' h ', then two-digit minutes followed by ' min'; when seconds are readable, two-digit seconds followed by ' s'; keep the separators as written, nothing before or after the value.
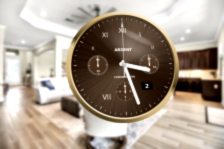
3 h 27 min
